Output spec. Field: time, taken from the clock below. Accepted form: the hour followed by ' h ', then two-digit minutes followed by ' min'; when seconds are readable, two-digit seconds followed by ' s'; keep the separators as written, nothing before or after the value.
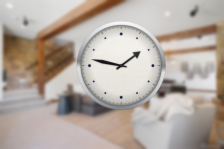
1 h 47 min
